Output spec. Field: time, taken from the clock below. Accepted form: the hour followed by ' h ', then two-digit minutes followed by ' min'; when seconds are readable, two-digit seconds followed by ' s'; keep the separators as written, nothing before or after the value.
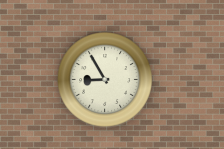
8 h 55 min
